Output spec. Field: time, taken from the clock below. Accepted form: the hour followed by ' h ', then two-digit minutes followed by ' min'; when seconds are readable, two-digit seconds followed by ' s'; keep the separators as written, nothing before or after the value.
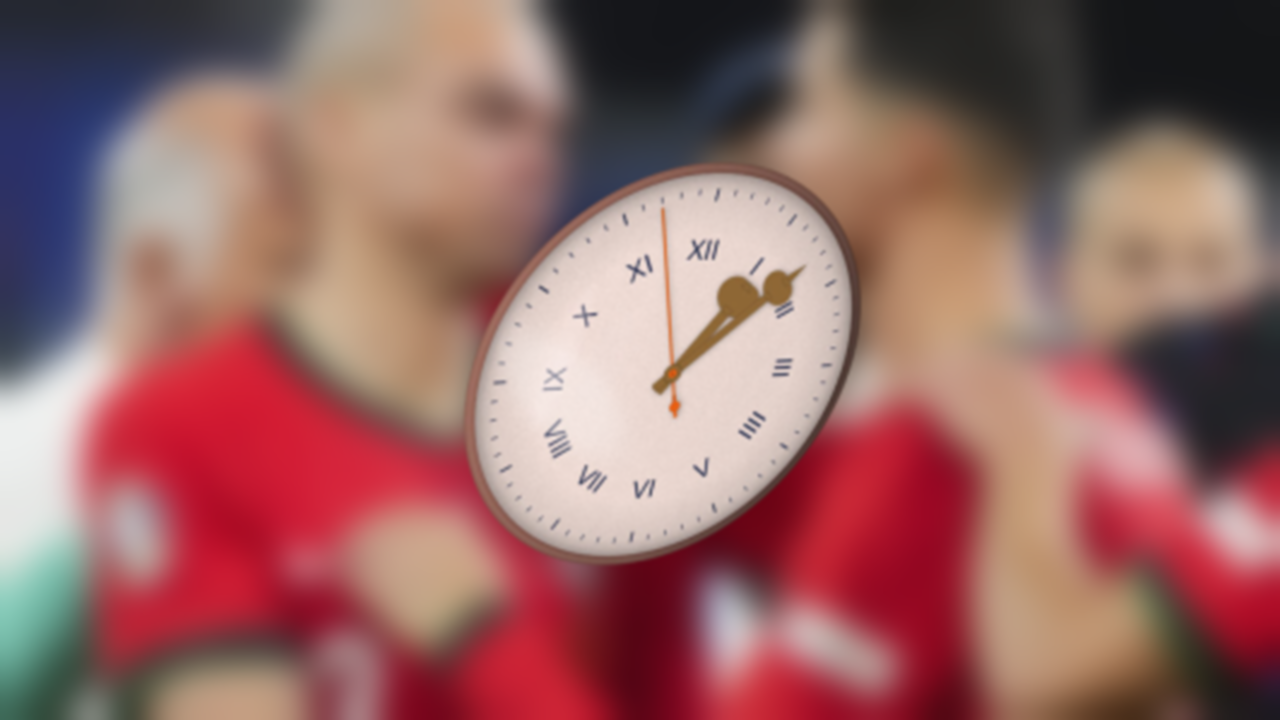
1 h 07 min 57 s
